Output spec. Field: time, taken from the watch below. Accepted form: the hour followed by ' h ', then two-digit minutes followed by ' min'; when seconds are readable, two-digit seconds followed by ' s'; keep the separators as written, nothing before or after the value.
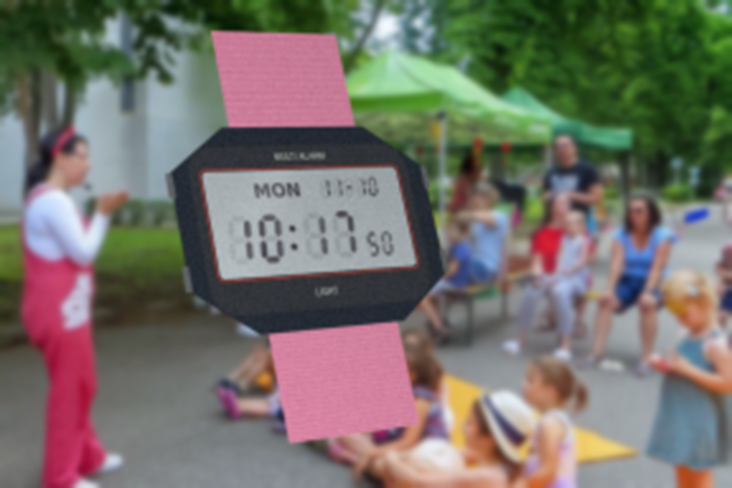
10 h 17 min 50 s
